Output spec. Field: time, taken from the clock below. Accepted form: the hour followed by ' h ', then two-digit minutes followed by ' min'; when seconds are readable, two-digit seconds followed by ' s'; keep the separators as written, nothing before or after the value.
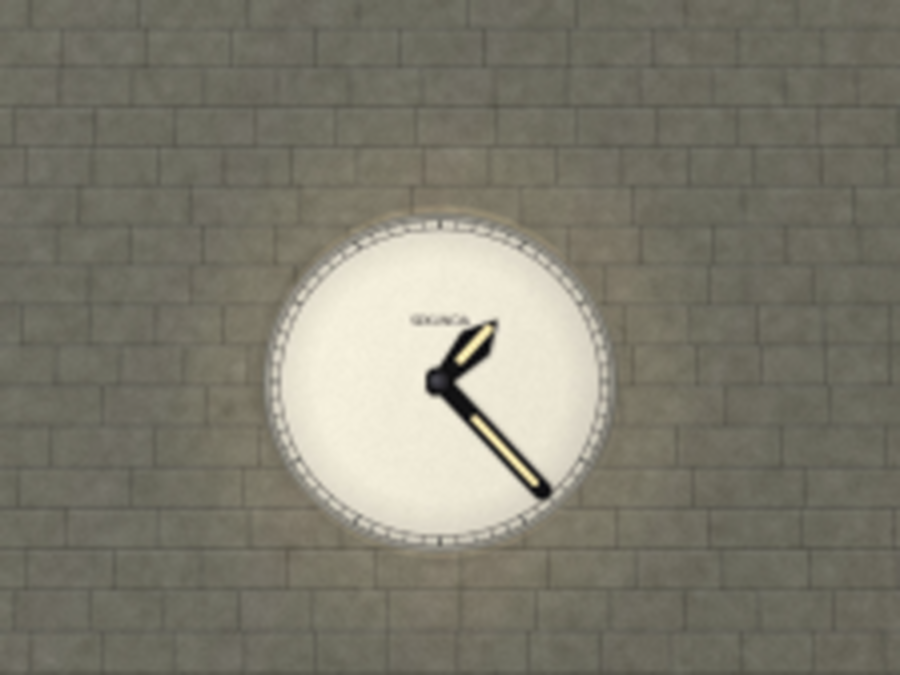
1 h 23 min
